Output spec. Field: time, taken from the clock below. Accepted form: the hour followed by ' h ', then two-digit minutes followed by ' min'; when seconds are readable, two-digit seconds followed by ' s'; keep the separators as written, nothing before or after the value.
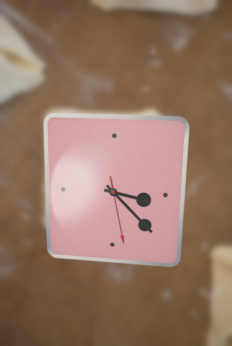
3 h 22 min 28 s
